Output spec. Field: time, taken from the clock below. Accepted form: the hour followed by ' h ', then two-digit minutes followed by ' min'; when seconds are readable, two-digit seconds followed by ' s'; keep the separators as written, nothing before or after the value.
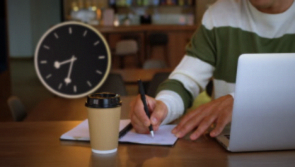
8 h 33 min
